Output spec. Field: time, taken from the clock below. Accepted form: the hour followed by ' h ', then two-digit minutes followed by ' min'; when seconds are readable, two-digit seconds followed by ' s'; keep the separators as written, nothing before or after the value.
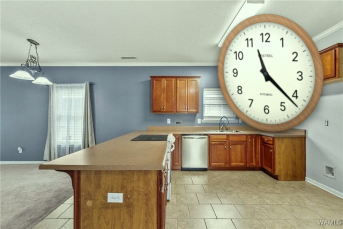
11 h 22 min
